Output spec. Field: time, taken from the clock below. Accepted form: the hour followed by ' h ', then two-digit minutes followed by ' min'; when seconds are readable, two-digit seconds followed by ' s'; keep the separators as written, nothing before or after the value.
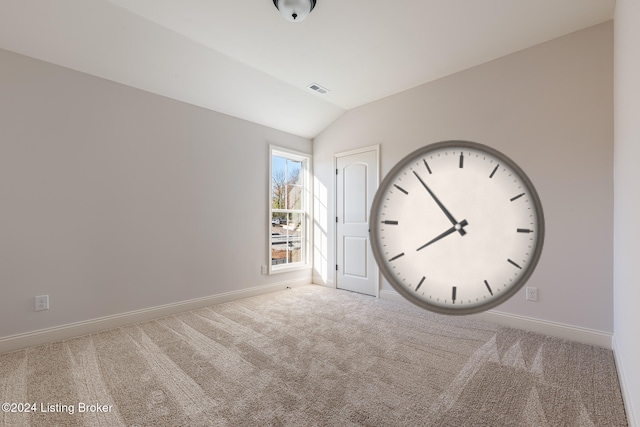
7 h 53 min
